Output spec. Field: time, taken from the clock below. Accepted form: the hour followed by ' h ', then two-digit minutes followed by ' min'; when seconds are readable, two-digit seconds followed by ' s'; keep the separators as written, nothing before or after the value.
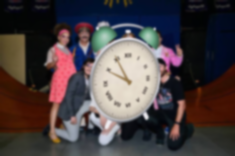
9 h 55 min
